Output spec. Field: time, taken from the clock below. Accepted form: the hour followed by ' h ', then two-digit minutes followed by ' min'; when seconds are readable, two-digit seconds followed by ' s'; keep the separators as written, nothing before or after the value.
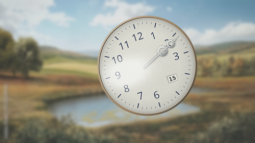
2 h 11 min
